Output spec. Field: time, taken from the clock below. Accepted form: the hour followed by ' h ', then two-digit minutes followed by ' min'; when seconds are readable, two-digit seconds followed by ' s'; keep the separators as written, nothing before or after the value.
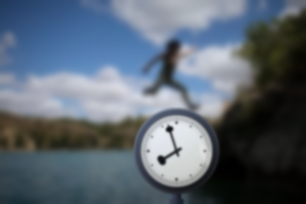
7 h 57 min
